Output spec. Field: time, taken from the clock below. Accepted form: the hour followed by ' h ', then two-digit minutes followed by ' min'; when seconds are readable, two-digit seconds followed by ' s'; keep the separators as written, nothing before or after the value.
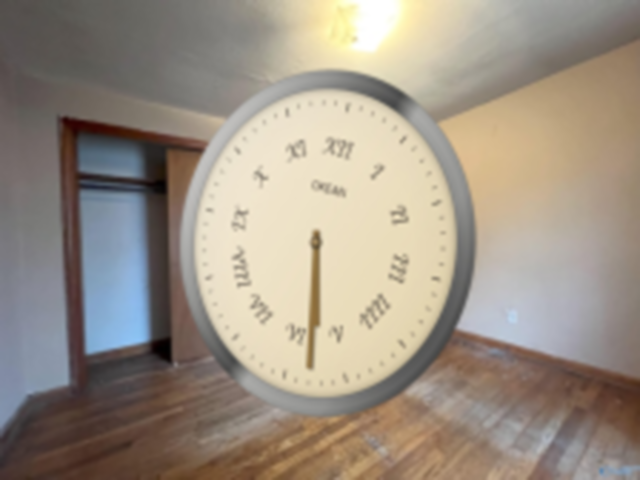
5 h 28 min
